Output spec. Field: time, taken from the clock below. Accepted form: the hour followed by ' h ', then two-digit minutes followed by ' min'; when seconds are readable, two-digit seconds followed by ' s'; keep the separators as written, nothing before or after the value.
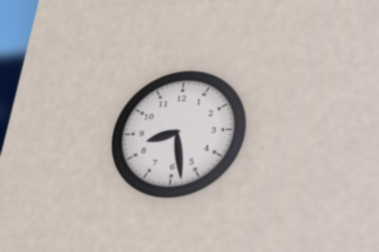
8 h 28 min
